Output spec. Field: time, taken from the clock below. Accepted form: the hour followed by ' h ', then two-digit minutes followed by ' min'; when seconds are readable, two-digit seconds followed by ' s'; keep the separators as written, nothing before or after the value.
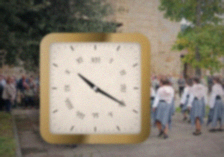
10 h 20 min
